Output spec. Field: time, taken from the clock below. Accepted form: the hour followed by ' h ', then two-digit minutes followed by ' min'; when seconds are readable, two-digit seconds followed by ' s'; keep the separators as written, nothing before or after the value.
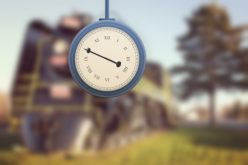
3 h 49 min
